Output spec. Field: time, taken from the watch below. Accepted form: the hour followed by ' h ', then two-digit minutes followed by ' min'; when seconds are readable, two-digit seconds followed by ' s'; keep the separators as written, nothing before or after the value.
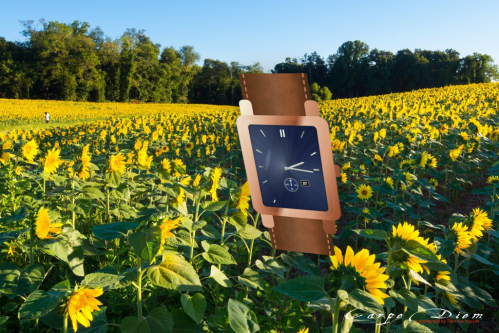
2 h 16 min
